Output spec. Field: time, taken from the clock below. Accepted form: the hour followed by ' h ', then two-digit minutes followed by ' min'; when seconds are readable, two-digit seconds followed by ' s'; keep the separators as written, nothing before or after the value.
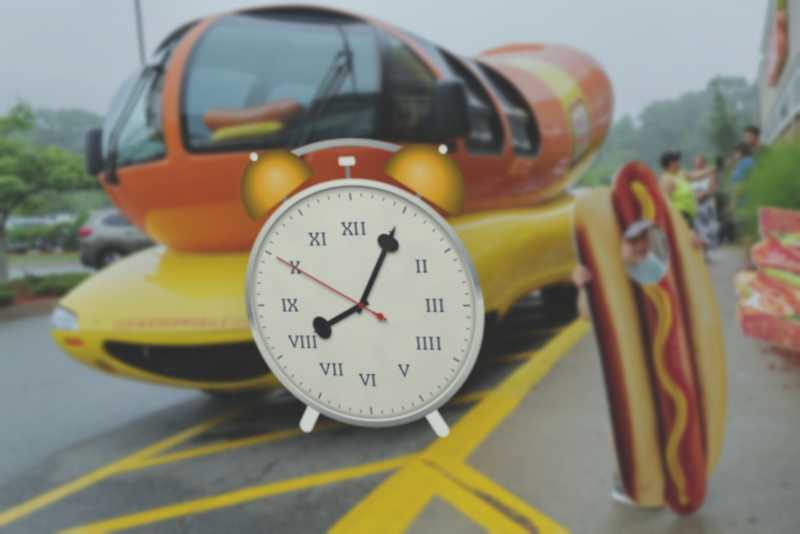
8 h 04 min 50 s
